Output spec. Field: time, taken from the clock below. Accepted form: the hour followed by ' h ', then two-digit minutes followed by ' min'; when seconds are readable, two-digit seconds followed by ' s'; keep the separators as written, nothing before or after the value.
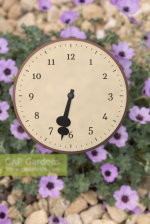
6 h 32 min
